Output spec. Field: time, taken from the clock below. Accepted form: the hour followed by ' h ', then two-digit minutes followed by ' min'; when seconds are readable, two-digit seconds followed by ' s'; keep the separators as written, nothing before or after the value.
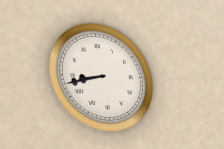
8 h 43 min
